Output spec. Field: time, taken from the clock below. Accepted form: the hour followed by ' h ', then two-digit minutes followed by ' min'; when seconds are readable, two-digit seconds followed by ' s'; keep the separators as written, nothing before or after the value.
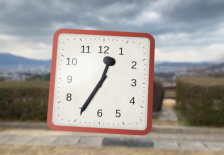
12 h 35 min
